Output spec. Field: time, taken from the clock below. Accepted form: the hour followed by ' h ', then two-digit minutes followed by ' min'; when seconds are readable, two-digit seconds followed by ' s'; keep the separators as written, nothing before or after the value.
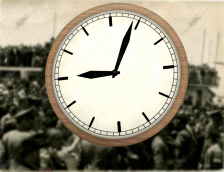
9 h 04 min
